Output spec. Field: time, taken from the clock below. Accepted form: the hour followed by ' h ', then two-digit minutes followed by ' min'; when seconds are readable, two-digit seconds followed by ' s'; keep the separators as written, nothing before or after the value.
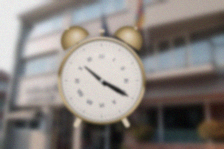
10 h 20 min
